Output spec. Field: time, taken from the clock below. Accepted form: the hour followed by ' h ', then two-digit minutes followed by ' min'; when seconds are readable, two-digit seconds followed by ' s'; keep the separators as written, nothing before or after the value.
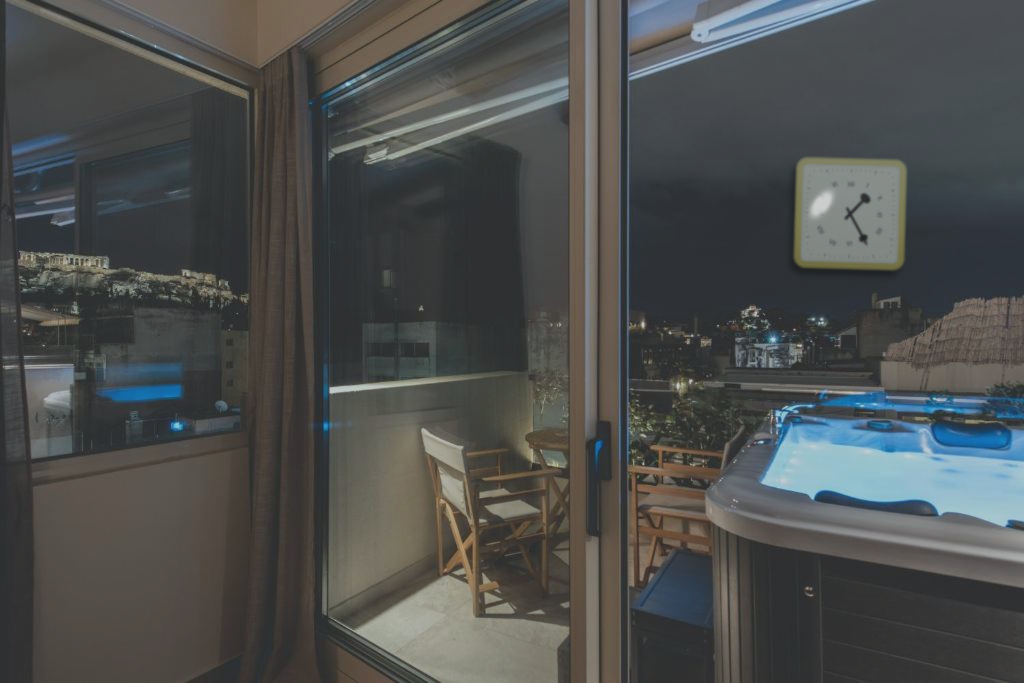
1 h 25 min
